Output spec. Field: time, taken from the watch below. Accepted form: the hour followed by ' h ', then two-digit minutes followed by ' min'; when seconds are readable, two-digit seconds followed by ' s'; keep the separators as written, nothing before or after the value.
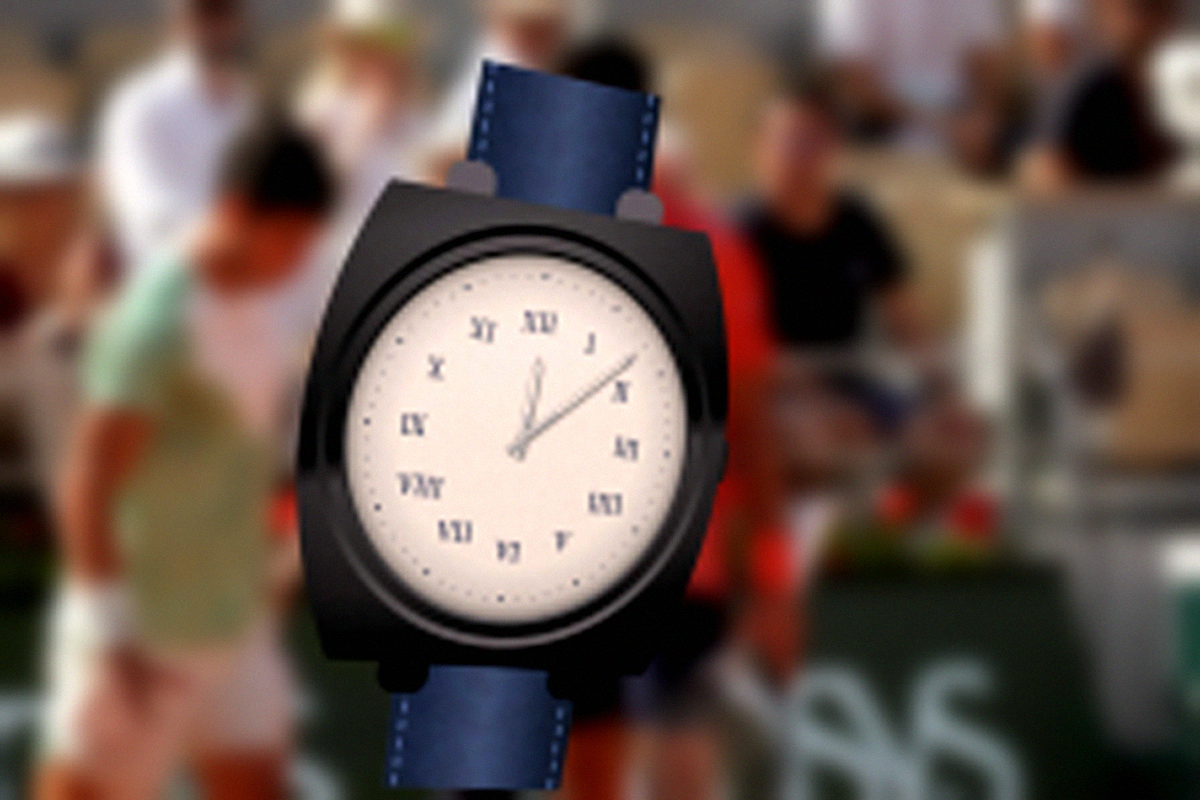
12 h 08 min
